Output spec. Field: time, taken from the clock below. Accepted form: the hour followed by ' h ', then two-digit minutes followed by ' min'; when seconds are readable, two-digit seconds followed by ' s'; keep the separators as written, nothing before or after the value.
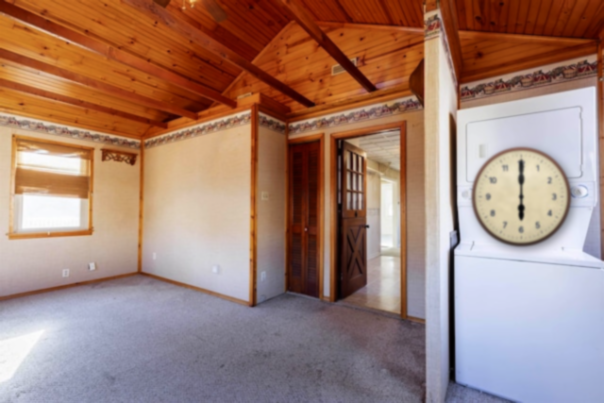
6 h 00 min
